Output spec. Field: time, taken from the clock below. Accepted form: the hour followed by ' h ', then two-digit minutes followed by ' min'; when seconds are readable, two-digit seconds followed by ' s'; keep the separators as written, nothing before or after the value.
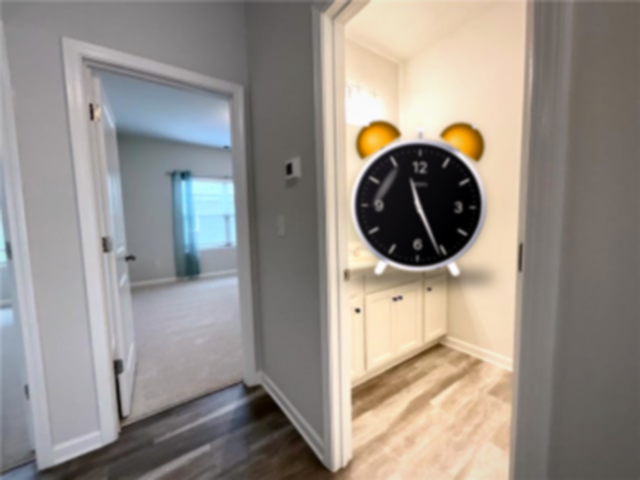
11 h 26 min
